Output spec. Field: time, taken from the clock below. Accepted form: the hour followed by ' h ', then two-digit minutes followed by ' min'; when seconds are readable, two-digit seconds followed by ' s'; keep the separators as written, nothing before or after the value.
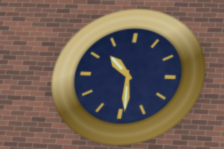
10 h 29 min
